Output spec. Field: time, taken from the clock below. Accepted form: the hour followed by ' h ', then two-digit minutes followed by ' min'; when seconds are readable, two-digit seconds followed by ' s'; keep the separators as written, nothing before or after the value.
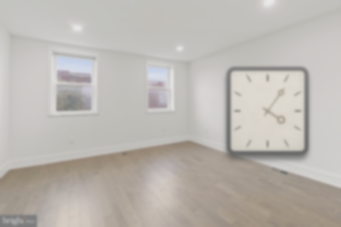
4 h 06 min
